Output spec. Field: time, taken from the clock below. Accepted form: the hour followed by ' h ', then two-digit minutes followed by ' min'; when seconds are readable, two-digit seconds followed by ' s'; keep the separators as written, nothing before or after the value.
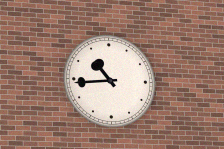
10 h 44 min
